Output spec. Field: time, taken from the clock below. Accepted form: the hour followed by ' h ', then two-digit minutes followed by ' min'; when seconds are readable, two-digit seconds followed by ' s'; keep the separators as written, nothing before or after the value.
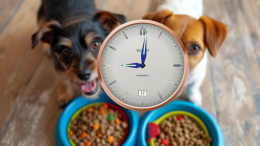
9 h 01 min
